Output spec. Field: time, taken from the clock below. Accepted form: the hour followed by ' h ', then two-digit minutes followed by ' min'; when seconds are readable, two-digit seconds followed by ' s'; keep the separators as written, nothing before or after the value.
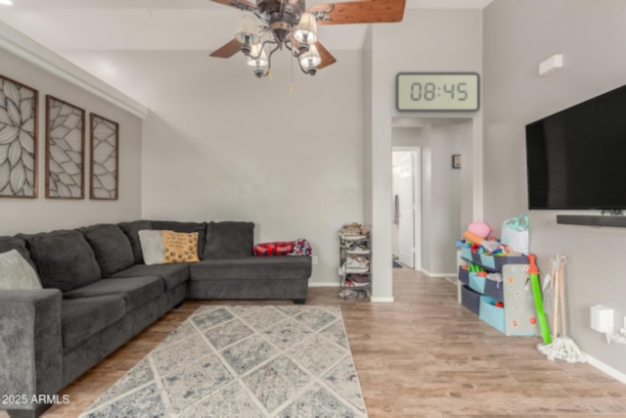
8 h 45 min
